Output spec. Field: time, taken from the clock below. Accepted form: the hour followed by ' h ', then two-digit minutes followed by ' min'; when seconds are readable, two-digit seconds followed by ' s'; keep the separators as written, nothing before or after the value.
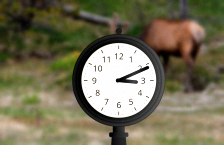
3 h 11 min
